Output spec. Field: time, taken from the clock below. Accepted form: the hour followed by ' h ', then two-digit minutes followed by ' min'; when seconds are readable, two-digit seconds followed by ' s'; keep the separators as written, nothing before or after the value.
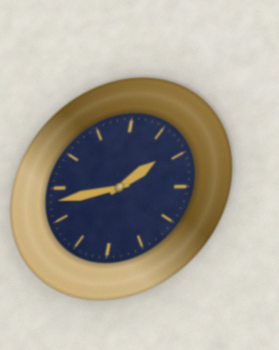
1 h 43 min
